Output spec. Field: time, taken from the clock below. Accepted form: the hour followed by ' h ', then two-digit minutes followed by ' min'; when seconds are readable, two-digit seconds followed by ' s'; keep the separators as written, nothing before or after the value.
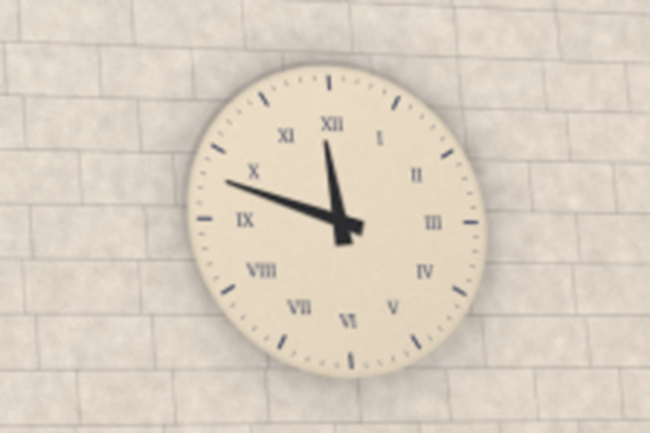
11 h 48 min
